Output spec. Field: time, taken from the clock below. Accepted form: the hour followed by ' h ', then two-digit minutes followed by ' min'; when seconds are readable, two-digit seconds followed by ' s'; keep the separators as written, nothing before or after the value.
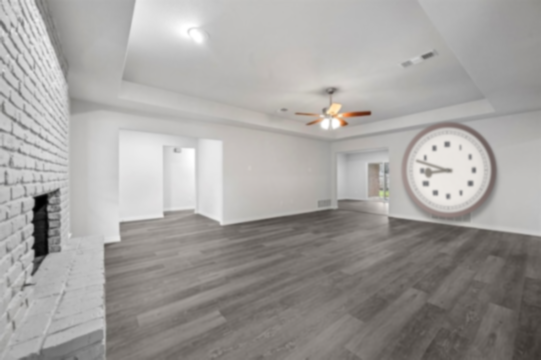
8 h 48 min
